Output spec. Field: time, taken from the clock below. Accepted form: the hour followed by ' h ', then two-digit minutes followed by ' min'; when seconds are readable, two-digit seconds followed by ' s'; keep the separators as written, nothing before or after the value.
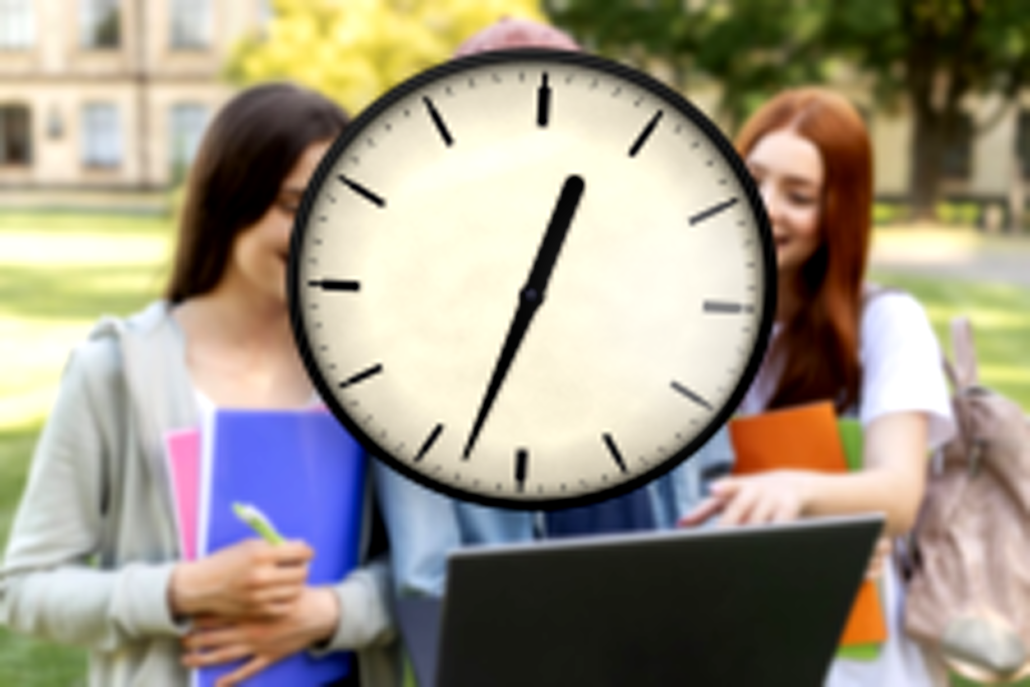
12 h 33 min
